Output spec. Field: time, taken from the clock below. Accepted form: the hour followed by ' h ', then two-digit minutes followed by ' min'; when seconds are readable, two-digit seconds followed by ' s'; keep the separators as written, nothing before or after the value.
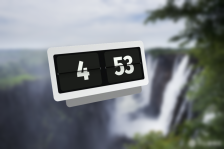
4 h 53 min
